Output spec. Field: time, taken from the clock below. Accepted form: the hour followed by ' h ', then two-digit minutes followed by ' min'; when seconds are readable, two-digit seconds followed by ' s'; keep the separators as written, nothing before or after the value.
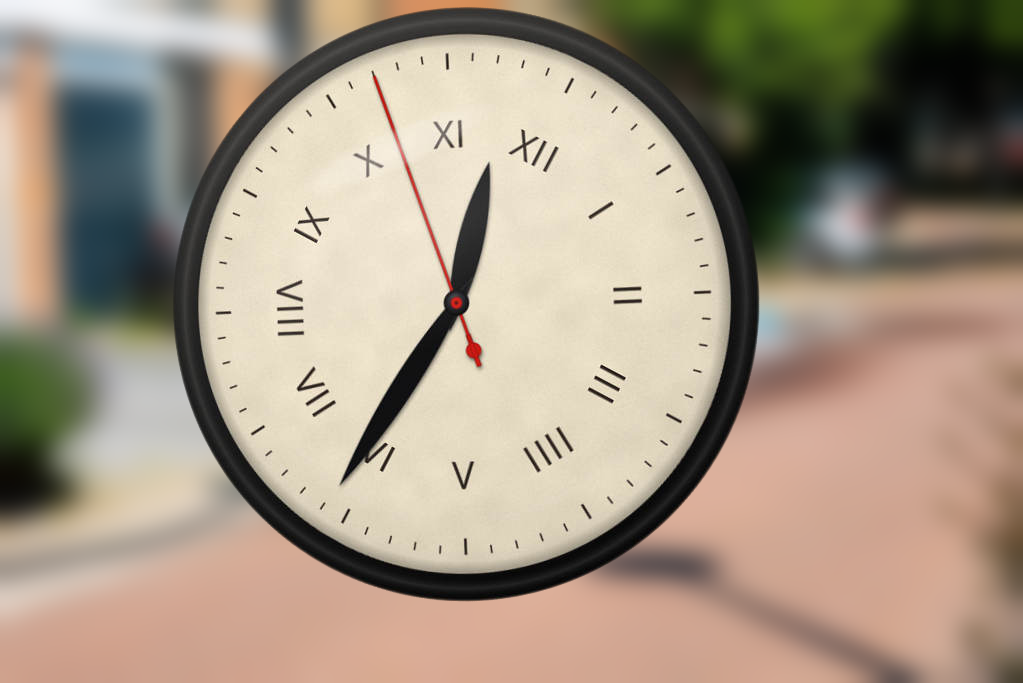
11 h 30 min 52 s
